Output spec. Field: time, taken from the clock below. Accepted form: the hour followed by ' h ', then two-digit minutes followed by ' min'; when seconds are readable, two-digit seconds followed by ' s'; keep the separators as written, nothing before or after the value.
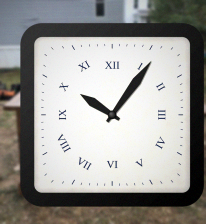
10 h 06 min
